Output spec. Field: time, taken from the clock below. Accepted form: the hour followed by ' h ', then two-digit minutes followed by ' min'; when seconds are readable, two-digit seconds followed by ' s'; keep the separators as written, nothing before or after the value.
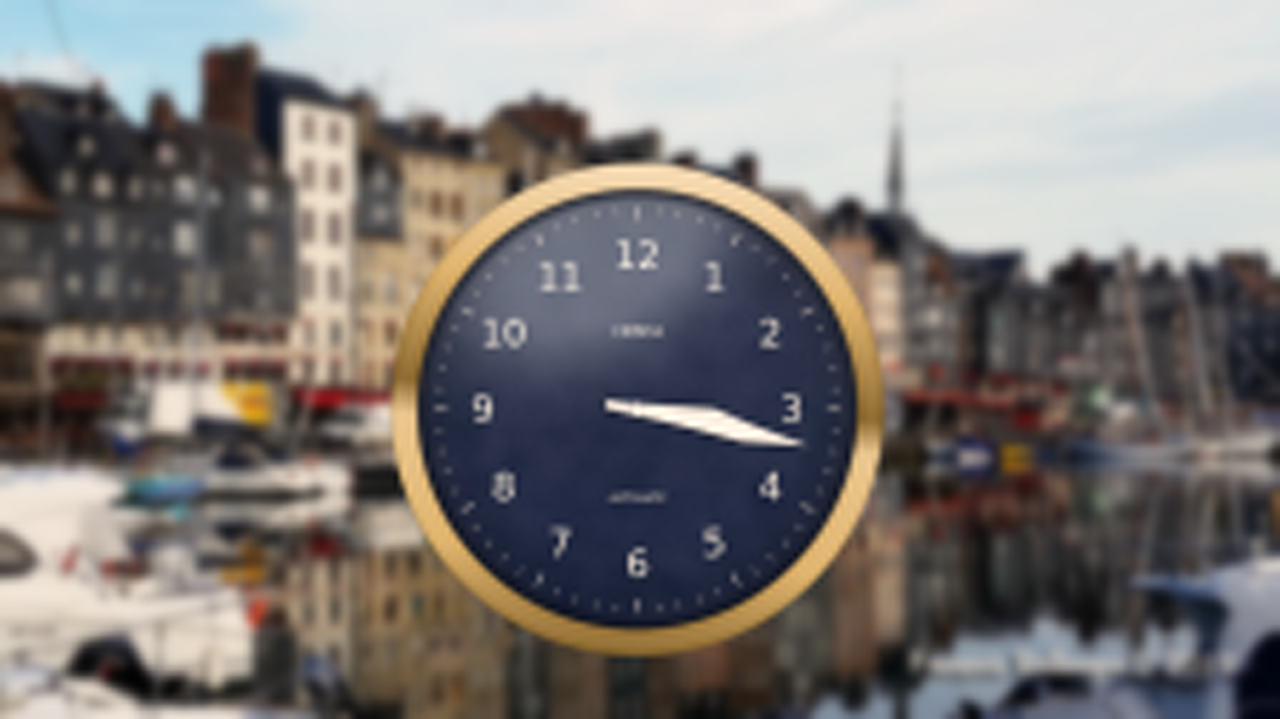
3 h 17 min
